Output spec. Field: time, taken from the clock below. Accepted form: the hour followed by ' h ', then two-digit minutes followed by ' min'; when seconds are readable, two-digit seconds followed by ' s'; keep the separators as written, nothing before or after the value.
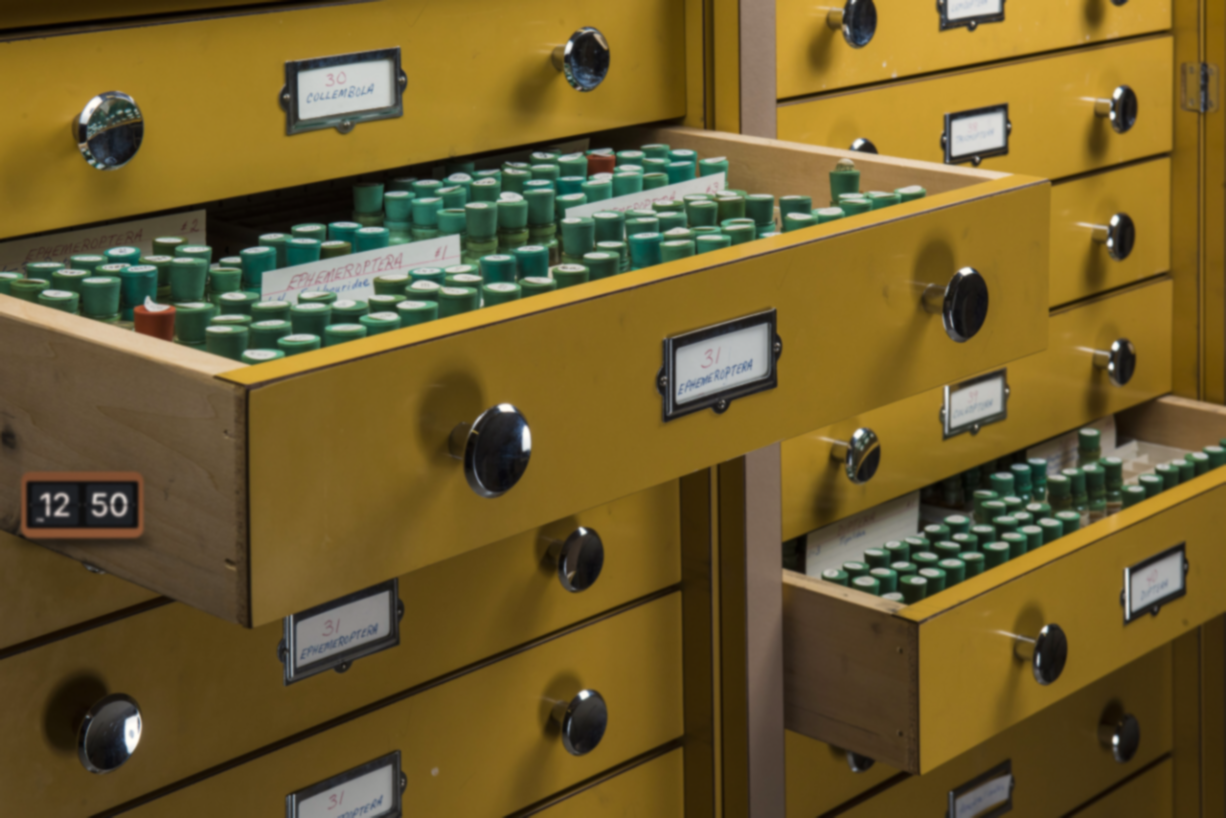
12 h 50 min
